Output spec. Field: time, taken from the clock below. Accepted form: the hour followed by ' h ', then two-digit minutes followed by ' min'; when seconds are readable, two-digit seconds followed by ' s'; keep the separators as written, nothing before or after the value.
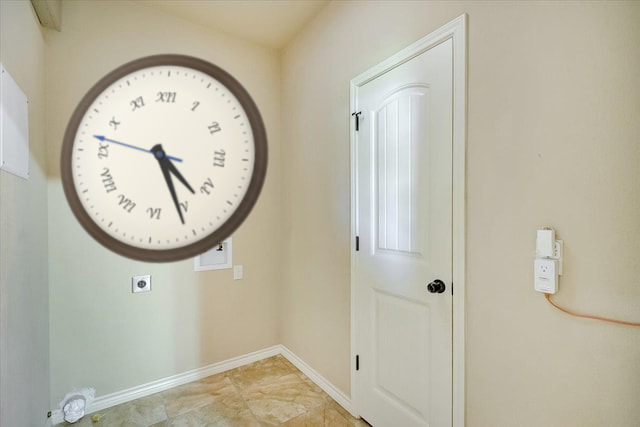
4 h 25 min 47 s
